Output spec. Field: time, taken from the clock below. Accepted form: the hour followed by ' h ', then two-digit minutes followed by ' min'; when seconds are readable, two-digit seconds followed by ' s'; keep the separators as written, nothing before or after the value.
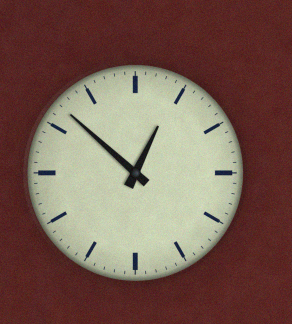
12 h 52 min
